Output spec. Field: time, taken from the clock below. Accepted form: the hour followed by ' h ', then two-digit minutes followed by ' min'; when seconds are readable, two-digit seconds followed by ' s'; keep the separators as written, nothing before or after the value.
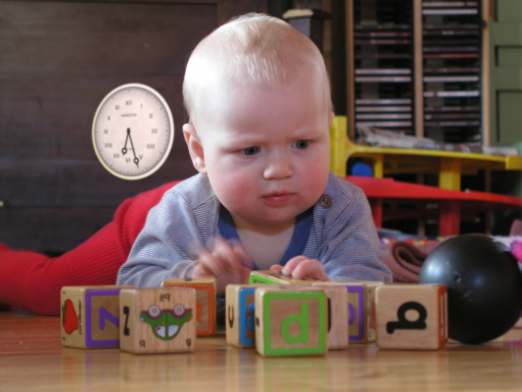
6 h 27 min
